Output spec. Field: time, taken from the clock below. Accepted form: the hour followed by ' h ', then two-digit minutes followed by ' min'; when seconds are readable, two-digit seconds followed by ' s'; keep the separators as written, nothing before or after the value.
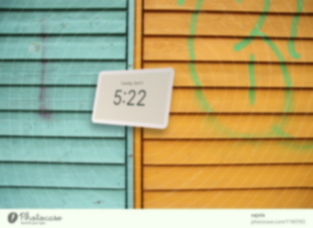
5 h 22 min
